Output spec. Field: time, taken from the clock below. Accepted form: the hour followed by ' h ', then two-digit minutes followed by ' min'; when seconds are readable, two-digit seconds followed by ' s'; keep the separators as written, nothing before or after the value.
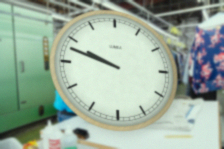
9 h 48 min
